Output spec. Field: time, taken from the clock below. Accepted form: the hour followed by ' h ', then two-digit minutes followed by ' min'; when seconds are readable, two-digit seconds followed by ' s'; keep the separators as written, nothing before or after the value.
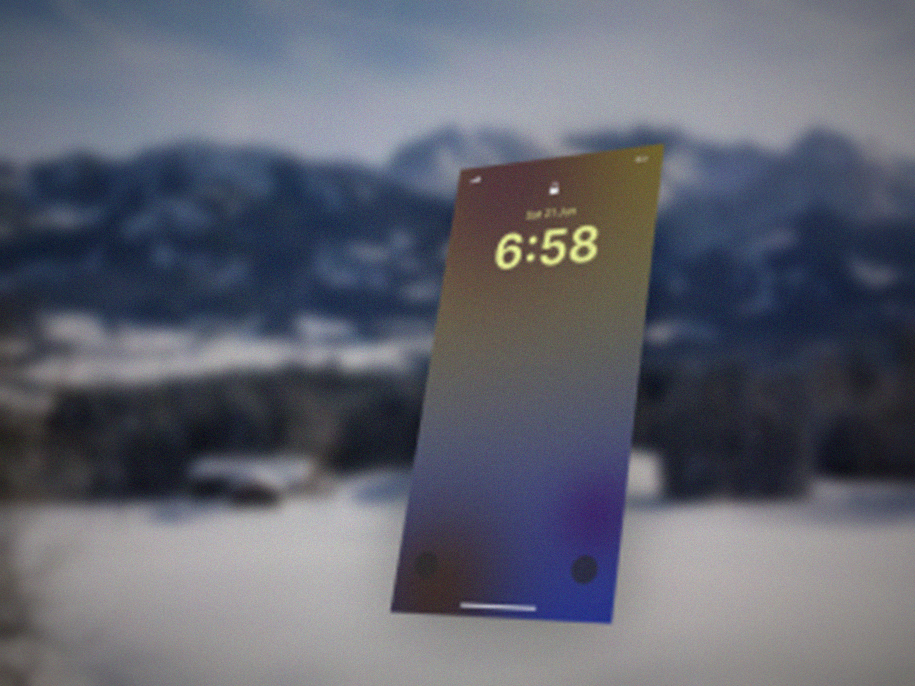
6 h 58 min
